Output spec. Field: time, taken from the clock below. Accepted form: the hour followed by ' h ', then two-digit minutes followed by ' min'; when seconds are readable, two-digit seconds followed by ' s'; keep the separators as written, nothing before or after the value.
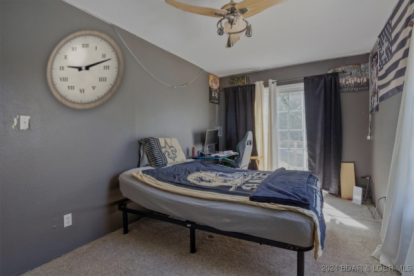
9 h 12 min
